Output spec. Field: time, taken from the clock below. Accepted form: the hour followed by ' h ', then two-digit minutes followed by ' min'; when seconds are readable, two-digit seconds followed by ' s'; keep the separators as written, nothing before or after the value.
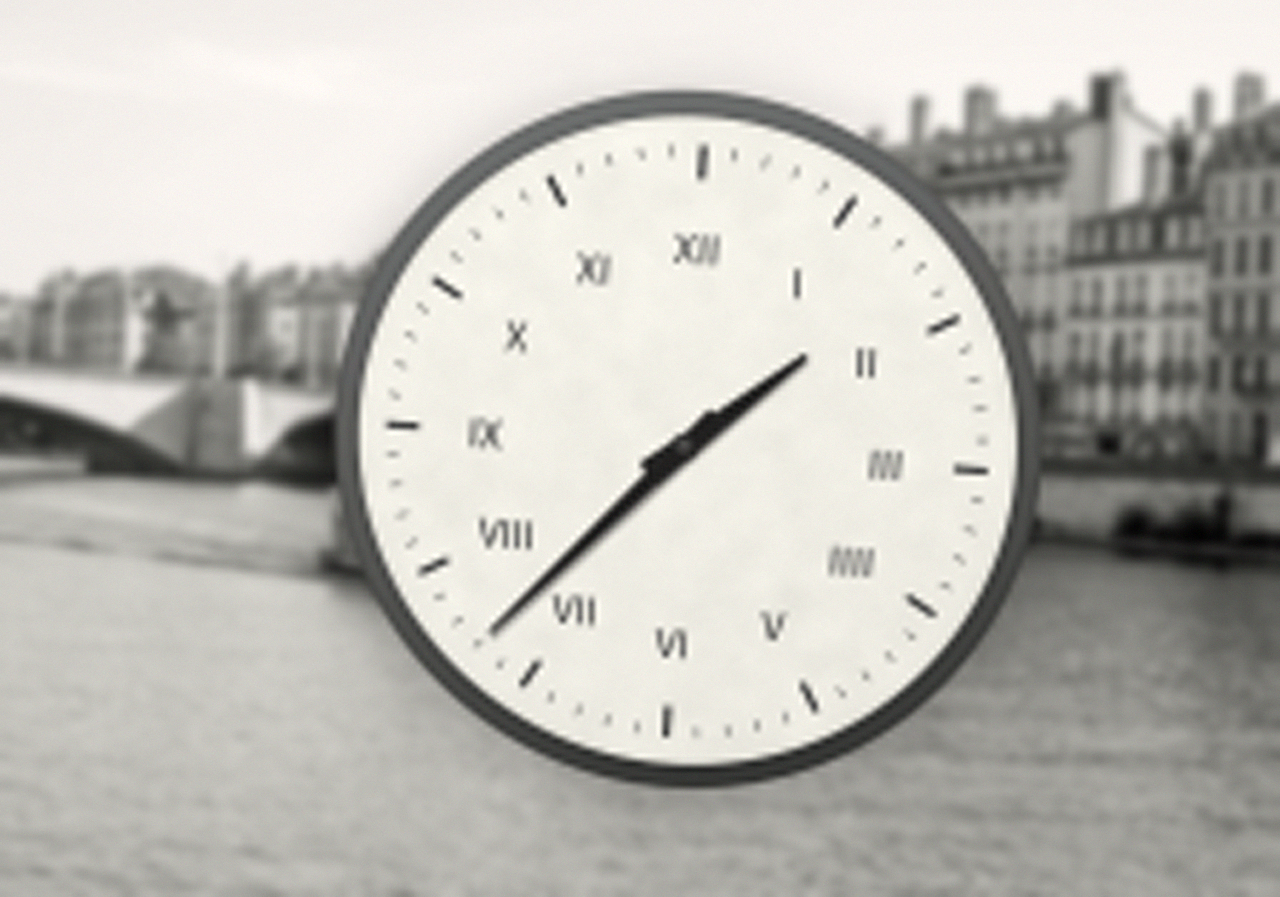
1 h 37 min
